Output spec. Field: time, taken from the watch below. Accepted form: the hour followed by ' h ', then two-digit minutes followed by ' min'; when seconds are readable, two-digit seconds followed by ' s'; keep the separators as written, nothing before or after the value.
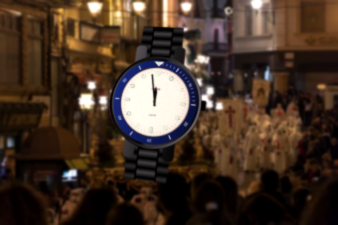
11 h 58 min
